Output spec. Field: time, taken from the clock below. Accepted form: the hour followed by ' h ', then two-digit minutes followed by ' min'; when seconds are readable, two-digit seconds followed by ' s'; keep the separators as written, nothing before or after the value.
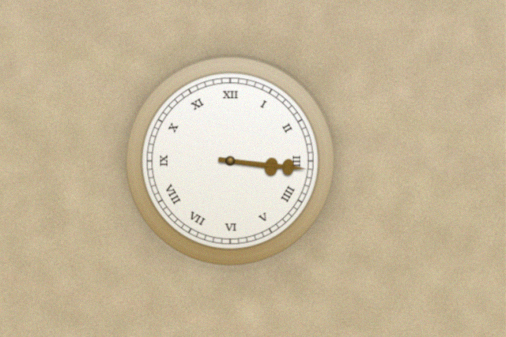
3 h 16 min
